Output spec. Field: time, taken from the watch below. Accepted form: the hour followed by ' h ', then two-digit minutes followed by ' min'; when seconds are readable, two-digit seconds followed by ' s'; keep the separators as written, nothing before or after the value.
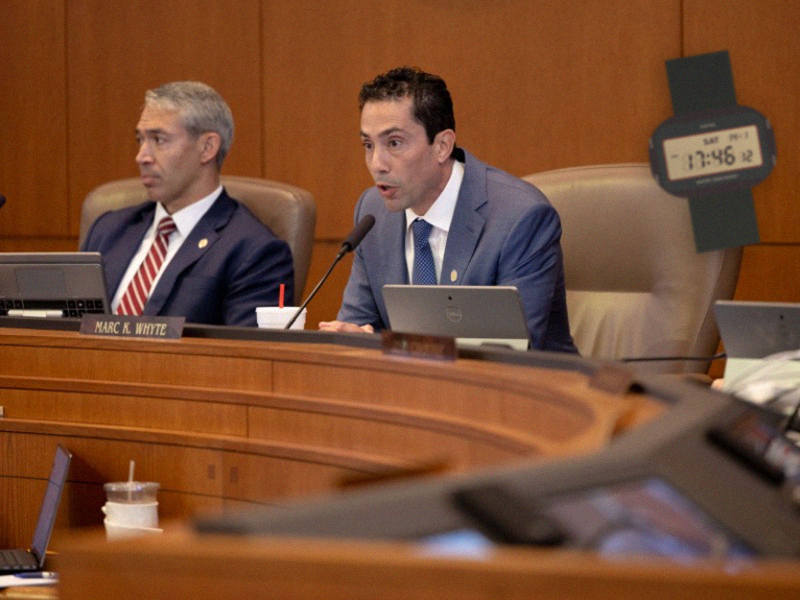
17 h 46 min 12 s
